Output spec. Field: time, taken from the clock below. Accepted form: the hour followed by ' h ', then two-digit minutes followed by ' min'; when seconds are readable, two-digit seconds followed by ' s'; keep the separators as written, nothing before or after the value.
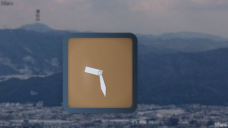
9 h 28 min
